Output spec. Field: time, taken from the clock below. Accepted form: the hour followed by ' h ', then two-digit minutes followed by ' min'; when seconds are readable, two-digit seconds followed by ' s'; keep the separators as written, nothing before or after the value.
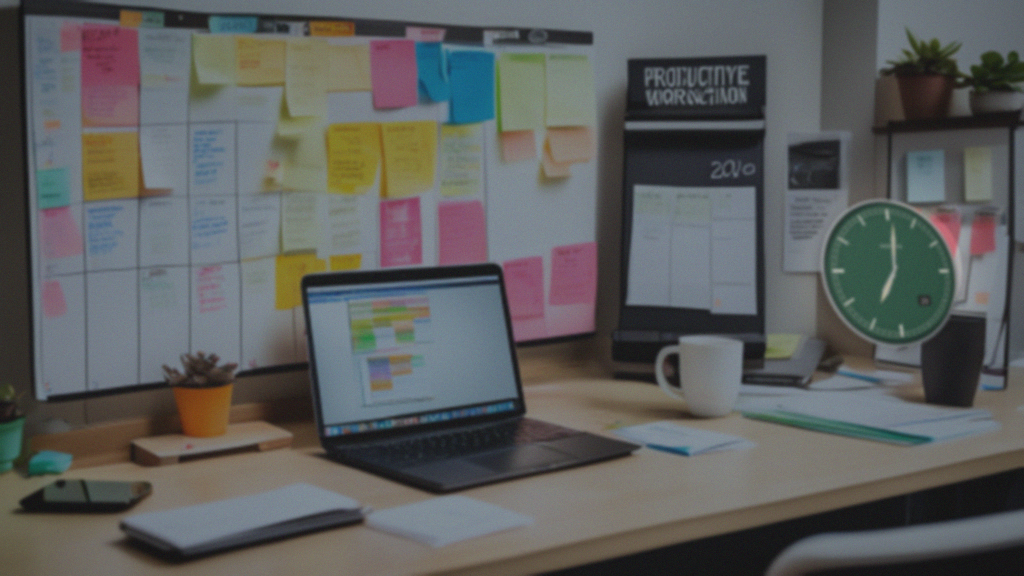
7 h 01 min
